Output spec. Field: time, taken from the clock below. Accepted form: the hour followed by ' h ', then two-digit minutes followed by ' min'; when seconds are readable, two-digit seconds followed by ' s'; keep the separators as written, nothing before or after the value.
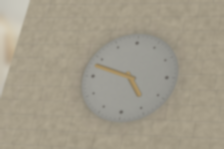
4 h 48 min
